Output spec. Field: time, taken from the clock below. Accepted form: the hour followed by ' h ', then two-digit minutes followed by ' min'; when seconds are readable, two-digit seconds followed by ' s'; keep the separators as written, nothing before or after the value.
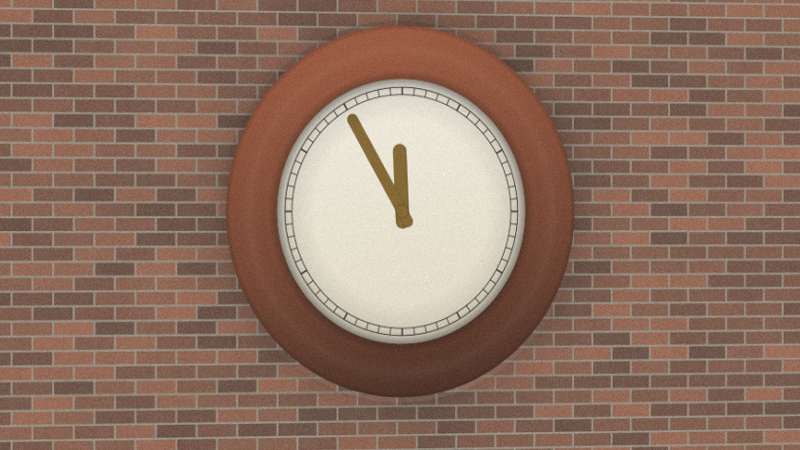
11 h 55 min
